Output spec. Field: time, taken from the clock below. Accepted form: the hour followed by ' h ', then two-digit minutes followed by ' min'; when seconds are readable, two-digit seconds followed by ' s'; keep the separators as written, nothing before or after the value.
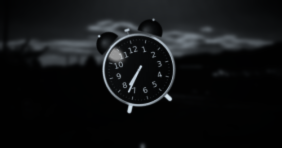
7 h 37 min
